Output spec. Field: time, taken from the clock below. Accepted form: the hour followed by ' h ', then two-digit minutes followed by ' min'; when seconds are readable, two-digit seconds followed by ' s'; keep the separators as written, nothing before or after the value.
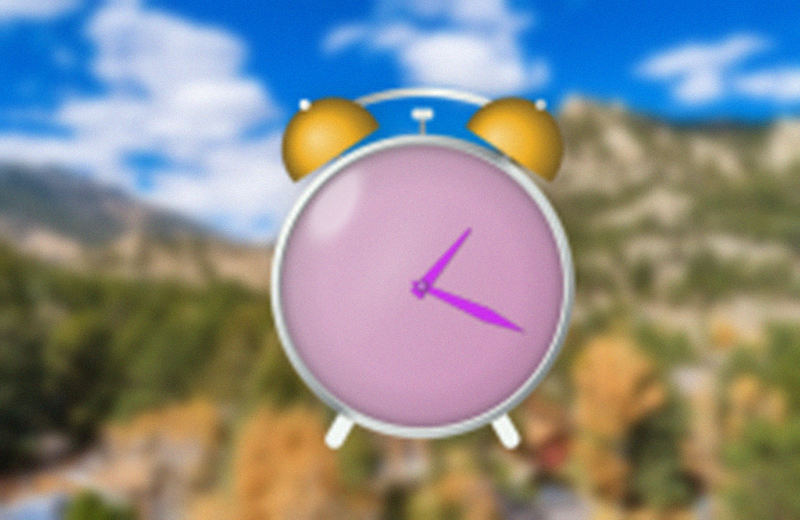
1 h 19 min
